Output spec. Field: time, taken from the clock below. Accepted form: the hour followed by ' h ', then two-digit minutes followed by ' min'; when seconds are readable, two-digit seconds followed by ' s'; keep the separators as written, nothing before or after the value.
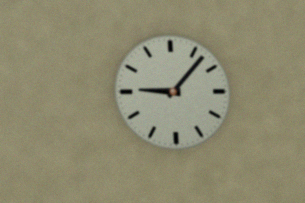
9 h 07 min
